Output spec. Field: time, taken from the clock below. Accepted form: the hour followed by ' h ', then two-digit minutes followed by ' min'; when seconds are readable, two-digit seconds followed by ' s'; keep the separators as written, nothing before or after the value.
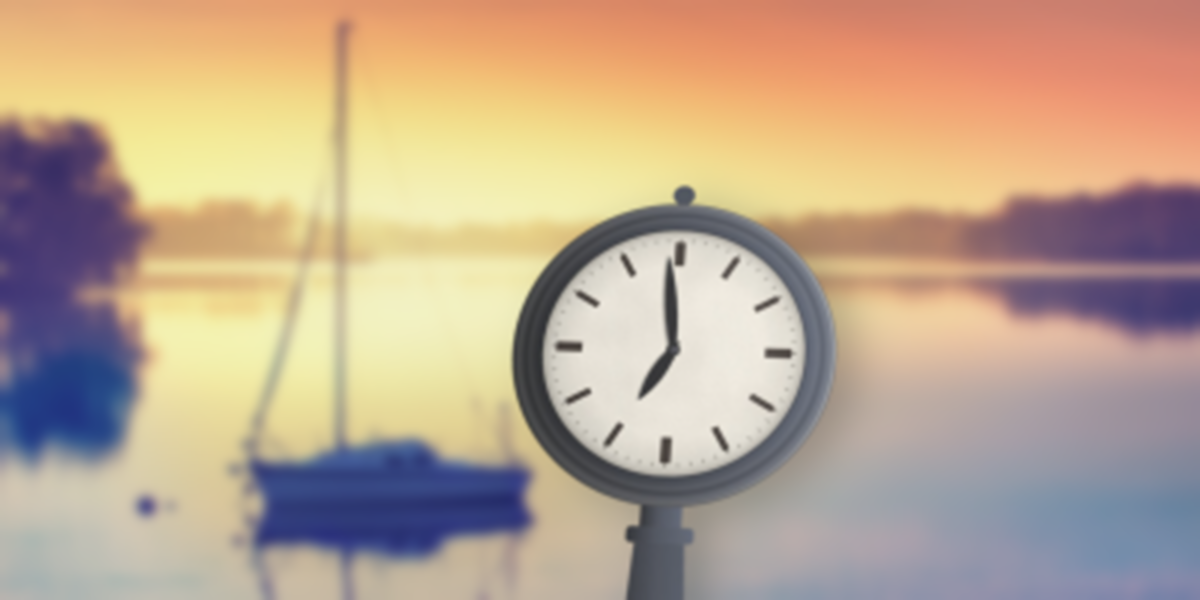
6 h 59 min
